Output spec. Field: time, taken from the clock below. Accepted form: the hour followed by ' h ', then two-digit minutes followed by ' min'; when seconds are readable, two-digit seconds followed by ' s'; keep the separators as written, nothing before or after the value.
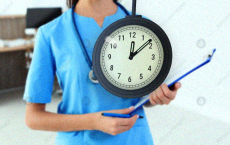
12 h 08 min
